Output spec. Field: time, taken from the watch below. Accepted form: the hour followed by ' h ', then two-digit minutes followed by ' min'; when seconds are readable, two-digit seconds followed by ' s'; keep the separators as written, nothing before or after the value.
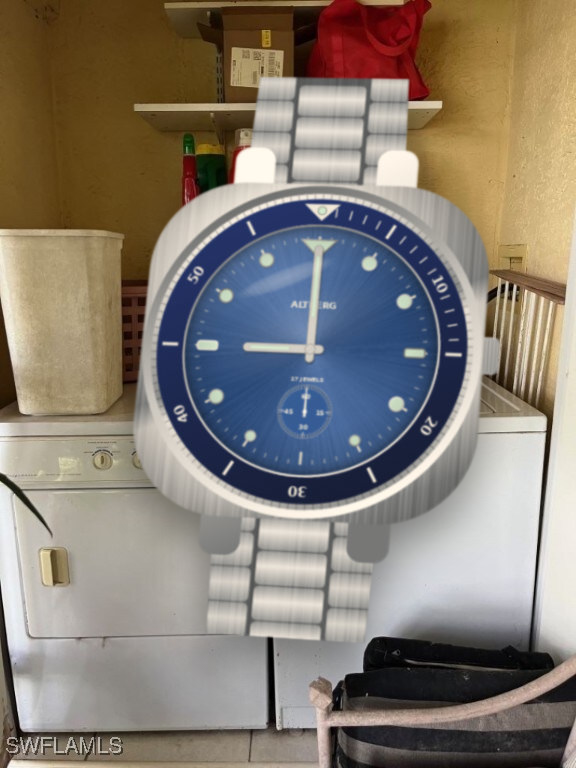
9 h 00 min
